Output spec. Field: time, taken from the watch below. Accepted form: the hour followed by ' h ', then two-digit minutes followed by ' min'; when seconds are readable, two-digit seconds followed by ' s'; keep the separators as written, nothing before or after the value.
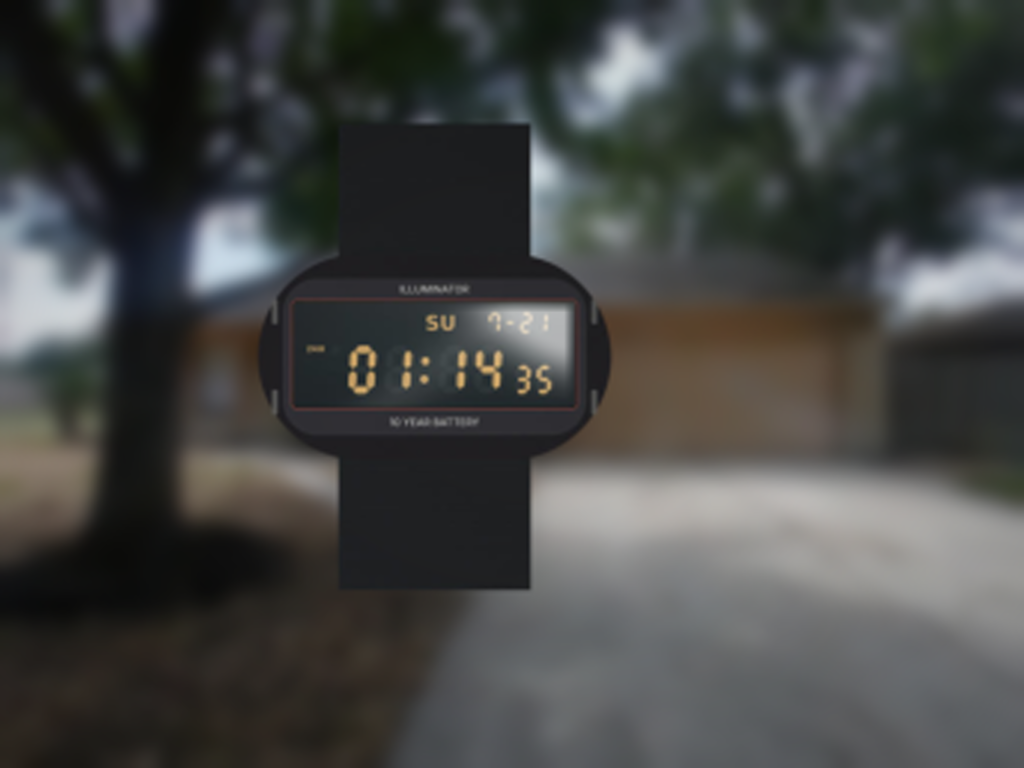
1 h 14 min 35 s
